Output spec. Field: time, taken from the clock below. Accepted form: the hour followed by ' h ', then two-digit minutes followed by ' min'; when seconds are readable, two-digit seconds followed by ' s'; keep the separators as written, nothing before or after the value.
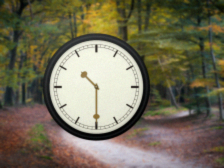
10 h 30 min
